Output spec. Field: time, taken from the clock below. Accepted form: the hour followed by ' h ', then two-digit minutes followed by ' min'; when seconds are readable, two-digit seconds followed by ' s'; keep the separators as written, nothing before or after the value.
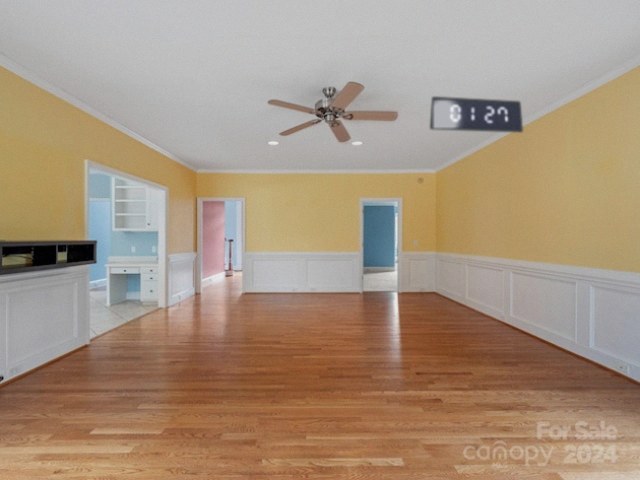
1 h 27 min
